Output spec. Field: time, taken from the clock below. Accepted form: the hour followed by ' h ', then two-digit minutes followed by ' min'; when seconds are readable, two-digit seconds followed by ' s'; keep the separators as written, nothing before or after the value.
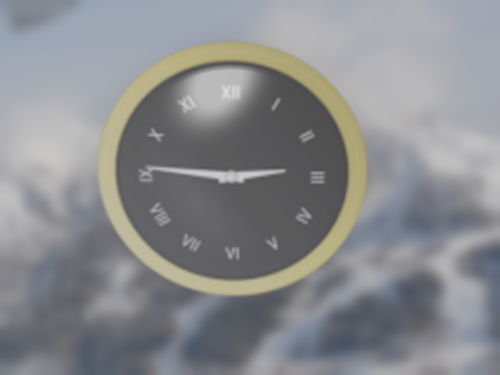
2 h 46 min
